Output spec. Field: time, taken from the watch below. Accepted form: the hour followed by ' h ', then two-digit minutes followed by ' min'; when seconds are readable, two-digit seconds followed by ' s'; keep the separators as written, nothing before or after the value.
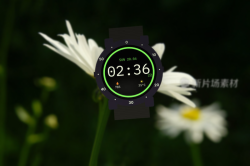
2 h 36 min
